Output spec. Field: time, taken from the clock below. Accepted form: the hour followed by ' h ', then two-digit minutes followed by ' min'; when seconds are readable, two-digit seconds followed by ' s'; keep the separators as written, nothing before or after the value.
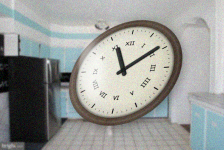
11 h 09 min
